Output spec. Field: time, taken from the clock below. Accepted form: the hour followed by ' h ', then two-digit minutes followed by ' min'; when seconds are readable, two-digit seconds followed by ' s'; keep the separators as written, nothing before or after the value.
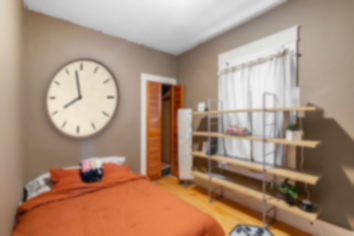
7 h 58 min
